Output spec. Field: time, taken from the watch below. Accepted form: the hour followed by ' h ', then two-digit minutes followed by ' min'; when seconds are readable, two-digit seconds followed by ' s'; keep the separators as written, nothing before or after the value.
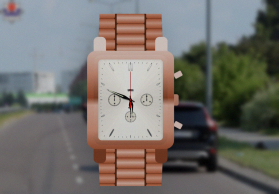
5 h 49 min
